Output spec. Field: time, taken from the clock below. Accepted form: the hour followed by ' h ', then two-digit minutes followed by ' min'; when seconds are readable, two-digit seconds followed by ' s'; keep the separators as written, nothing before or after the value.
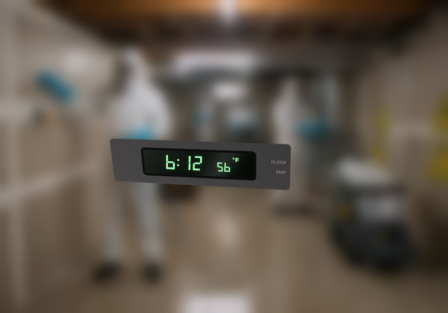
6 h 12 min
